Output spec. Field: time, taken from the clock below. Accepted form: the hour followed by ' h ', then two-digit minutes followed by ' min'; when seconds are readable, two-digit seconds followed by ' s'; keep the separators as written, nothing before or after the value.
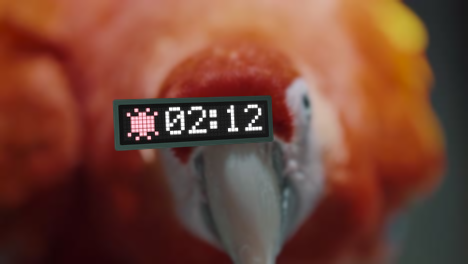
2 h 12 min
